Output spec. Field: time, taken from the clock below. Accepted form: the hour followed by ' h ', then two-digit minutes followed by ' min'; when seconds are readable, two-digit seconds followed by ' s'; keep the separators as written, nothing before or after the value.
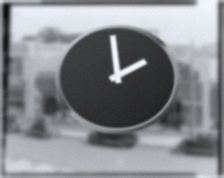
1 h 59 min
